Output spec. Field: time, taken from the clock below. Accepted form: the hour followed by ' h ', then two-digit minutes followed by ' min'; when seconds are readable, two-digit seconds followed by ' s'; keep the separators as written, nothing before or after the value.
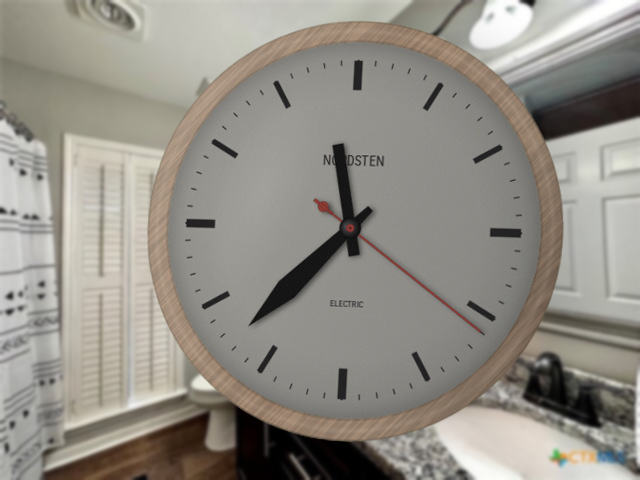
11 h 37 min 21 s
